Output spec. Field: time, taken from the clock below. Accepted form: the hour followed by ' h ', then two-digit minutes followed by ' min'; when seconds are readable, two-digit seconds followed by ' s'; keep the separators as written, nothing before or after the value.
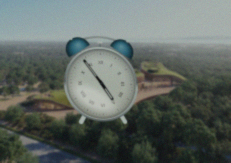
4 h 54 min
